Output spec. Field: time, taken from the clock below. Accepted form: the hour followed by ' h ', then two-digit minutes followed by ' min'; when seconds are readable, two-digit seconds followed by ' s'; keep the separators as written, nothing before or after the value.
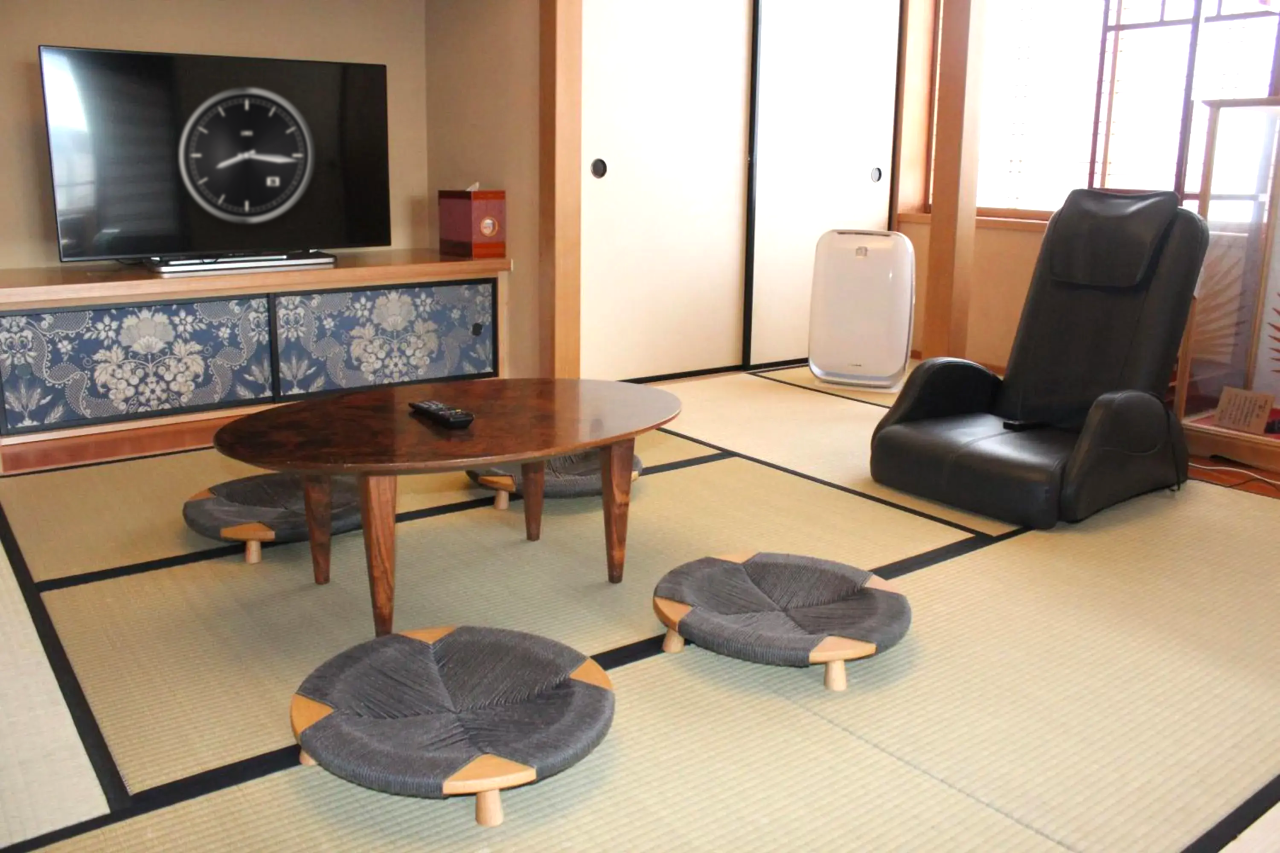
8 h 16 min
